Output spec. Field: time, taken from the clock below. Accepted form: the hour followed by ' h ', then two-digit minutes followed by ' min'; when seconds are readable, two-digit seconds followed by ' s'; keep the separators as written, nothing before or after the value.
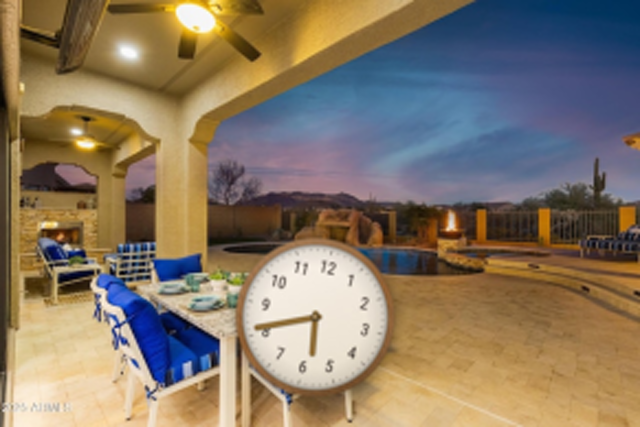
5 h 41 min
